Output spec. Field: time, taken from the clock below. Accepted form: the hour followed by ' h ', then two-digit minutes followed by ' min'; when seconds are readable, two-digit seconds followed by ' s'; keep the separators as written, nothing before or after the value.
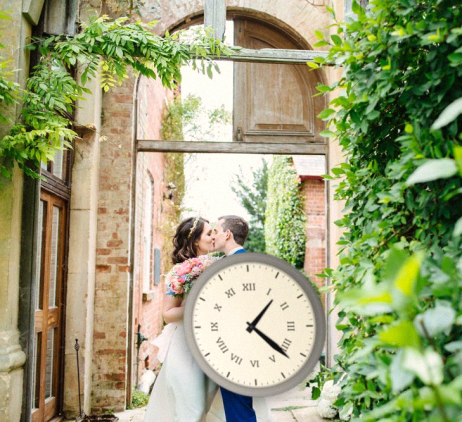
1 h 22 min
